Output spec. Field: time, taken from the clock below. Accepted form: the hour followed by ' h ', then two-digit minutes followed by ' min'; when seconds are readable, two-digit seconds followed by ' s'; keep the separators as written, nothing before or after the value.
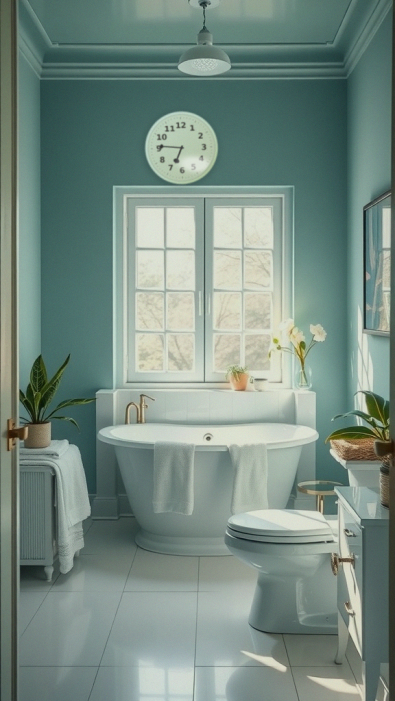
6 h 46 min
